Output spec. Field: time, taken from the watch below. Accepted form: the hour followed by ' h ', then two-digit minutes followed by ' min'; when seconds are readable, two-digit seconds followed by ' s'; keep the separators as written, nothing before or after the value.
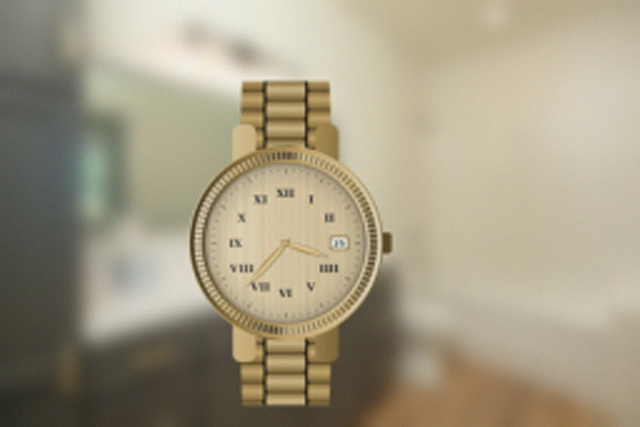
3 h 37 min
